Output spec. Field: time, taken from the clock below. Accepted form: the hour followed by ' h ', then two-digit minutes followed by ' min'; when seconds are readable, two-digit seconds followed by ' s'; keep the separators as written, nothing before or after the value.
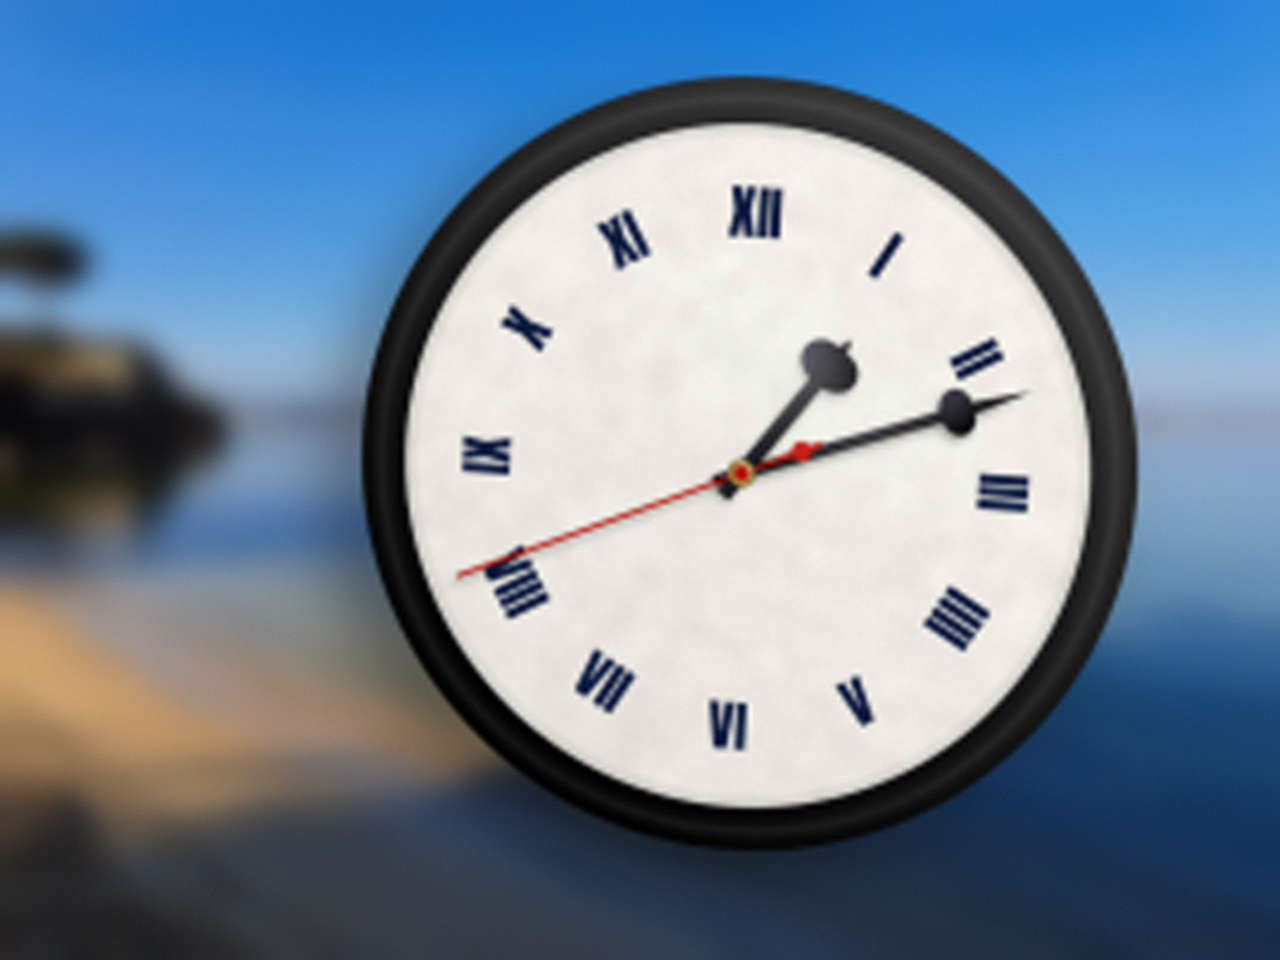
1 h 11 min 41 s
